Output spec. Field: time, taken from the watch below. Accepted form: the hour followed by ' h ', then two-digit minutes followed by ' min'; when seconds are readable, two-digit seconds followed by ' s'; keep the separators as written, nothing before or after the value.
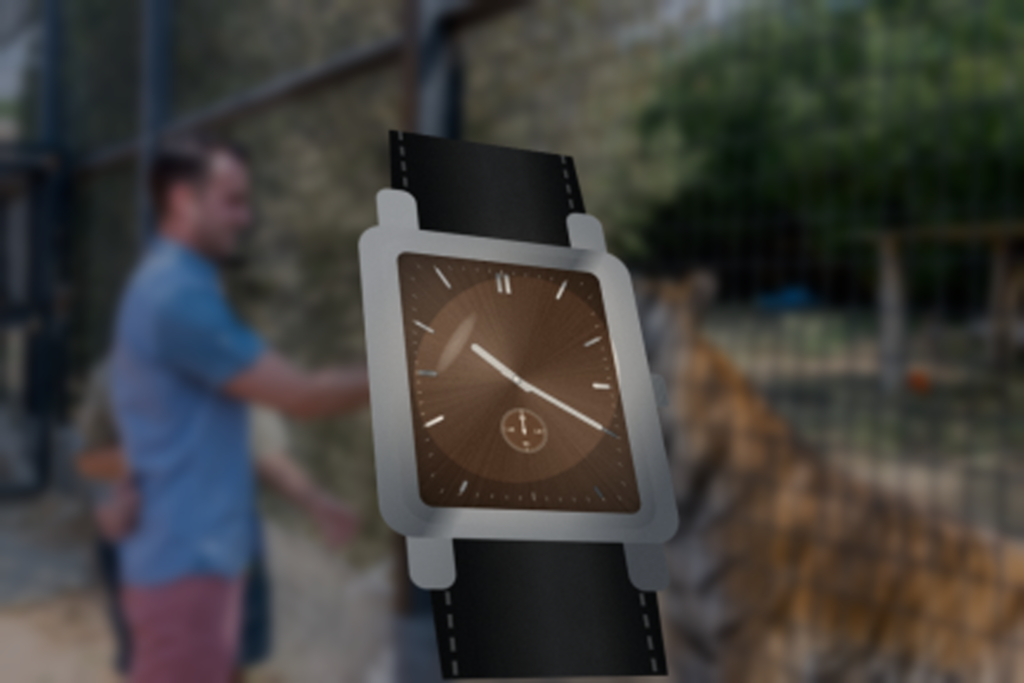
10 h 20 min
